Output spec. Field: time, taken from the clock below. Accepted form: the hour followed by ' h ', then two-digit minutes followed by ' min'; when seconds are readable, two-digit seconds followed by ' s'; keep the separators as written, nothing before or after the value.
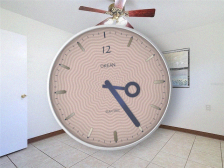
3 h 25 min
